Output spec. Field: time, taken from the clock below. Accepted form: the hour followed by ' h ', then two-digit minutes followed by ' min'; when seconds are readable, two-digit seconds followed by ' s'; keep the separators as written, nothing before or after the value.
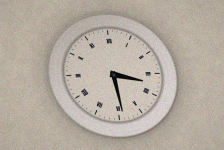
3 h 29 min
